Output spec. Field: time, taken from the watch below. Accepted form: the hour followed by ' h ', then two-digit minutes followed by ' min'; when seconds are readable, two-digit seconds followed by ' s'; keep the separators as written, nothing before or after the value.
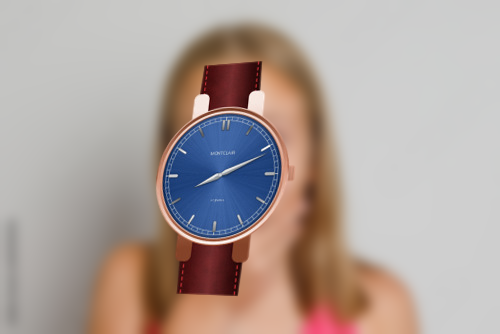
8 h 11 min
